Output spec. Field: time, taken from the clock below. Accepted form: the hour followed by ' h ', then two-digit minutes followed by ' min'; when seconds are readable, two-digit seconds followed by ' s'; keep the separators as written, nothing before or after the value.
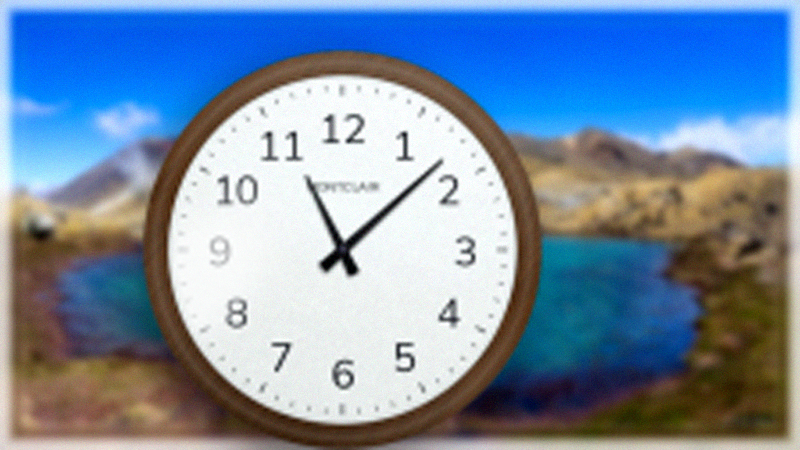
11 h 08 min
